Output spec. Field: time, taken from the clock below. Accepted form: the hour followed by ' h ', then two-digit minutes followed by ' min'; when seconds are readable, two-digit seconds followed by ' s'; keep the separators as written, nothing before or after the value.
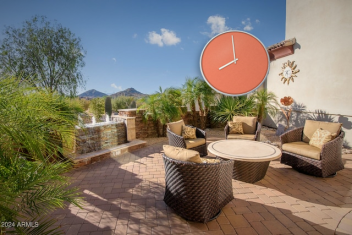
7 h 59 min
